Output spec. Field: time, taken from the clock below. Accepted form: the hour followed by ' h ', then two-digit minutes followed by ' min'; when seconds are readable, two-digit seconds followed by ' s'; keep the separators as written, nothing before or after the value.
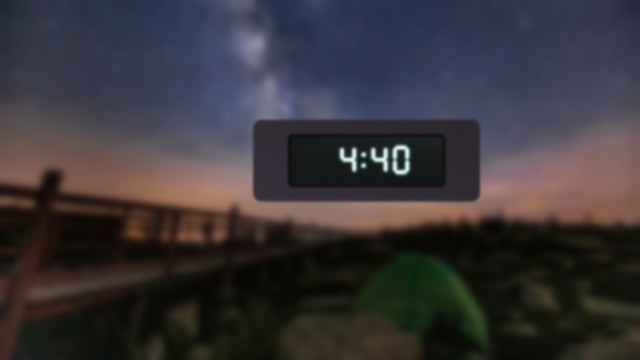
4 h 40 min
